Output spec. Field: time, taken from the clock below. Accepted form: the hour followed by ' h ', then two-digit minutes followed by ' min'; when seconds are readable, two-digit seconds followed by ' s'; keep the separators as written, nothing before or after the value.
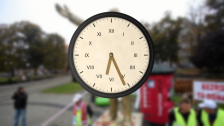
6 h 26 min
